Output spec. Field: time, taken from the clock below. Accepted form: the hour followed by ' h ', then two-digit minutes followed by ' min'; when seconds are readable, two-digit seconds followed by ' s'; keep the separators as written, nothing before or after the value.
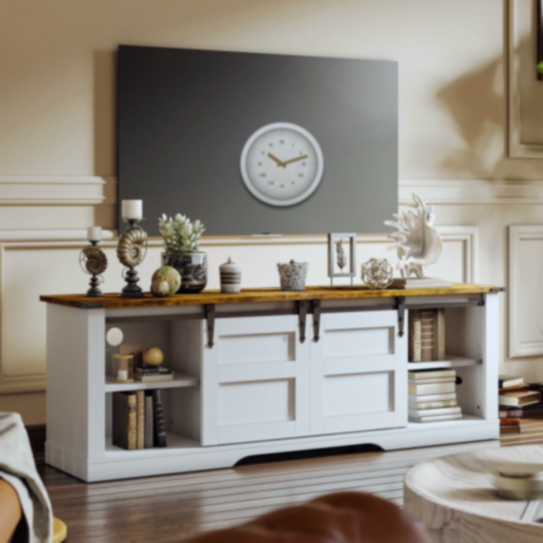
10 h 12 min
